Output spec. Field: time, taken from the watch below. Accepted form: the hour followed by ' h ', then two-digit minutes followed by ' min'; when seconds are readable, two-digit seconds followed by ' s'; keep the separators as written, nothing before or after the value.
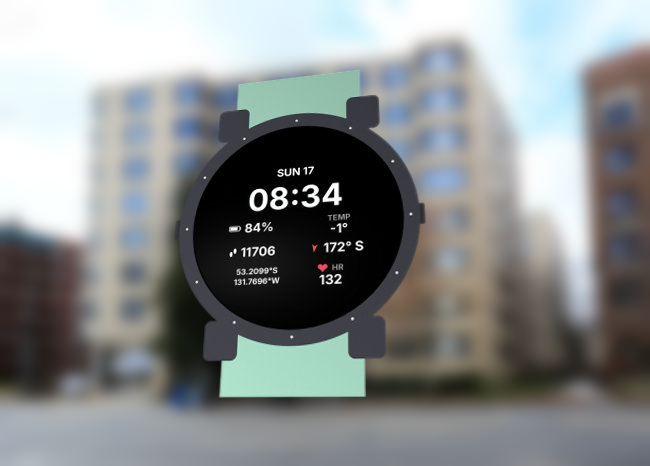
8 h 34 min
